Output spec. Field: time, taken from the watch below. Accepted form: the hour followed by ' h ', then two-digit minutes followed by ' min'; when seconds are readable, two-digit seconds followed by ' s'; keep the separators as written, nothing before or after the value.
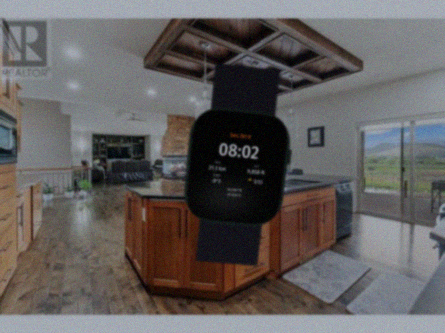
8 h 02 min
